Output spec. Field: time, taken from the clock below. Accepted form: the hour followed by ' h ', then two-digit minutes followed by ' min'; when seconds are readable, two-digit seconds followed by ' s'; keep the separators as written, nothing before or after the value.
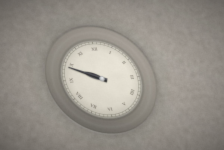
9 h 49 min
